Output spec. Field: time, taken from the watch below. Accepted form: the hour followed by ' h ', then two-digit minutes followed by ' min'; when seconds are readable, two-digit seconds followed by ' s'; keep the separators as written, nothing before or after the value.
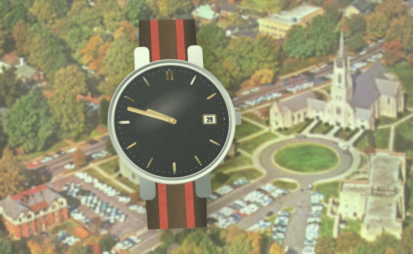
9 h 48 min
